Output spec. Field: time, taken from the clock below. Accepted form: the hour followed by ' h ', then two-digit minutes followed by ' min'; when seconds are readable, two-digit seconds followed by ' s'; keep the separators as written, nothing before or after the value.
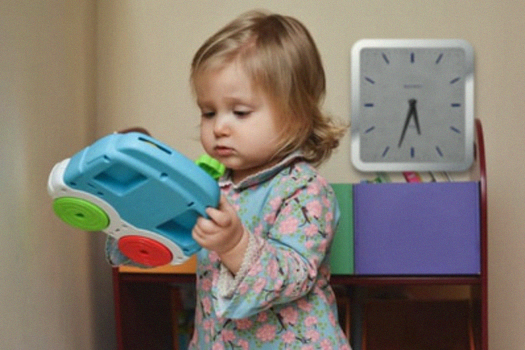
5 h 33 min
